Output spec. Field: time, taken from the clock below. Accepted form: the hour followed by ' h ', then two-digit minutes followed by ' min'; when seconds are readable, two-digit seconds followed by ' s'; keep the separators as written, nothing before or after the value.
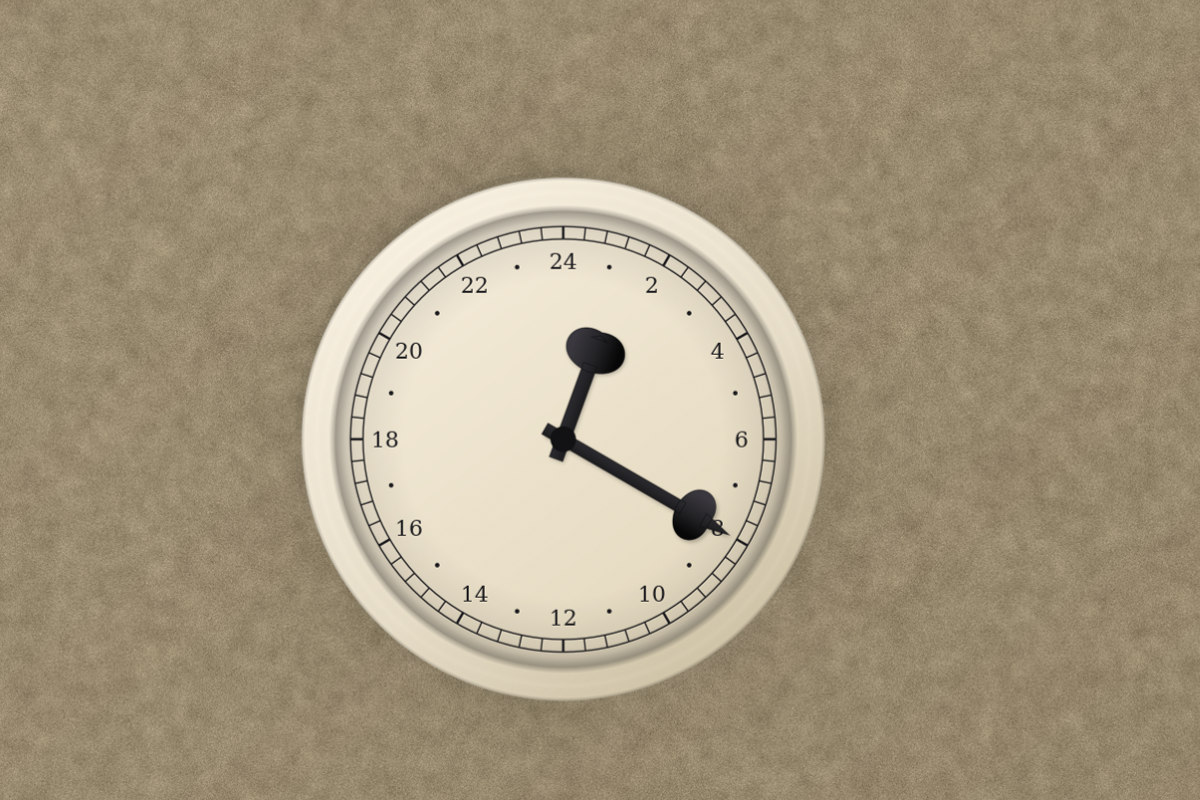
1 h 20 min
